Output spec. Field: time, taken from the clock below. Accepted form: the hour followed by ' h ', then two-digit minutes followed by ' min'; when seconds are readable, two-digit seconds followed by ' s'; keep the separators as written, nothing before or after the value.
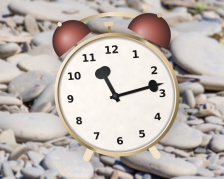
11 h 13 min
